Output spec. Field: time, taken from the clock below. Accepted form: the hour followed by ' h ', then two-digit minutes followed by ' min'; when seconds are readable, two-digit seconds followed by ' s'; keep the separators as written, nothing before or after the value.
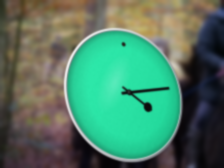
4 h 14 min
